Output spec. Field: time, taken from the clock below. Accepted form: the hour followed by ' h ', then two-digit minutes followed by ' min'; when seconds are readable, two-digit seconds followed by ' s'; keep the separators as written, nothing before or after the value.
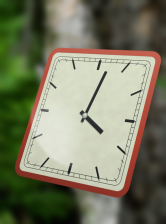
4 h 02 min
